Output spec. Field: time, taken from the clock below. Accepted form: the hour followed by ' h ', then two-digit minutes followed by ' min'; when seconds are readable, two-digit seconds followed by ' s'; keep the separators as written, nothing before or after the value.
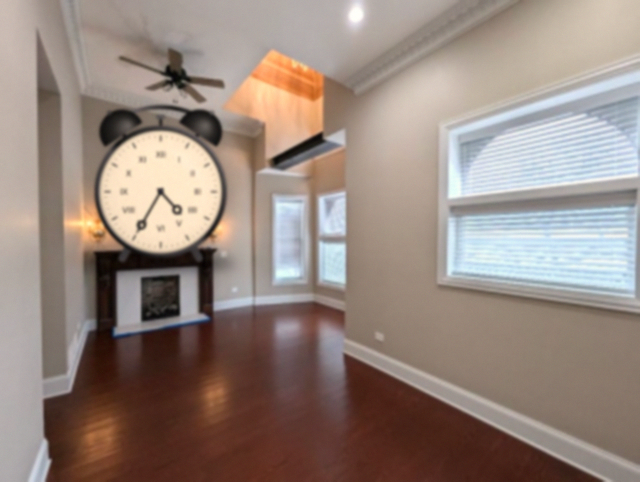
4 h 35 min
